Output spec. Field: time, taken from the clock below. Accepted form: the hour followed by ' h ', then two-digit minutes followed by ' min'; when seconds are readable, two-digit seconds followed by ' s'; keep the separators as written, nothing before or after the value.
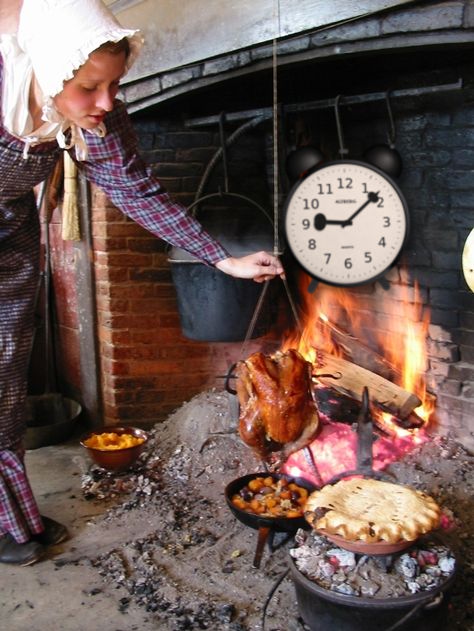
9 h 08 min
